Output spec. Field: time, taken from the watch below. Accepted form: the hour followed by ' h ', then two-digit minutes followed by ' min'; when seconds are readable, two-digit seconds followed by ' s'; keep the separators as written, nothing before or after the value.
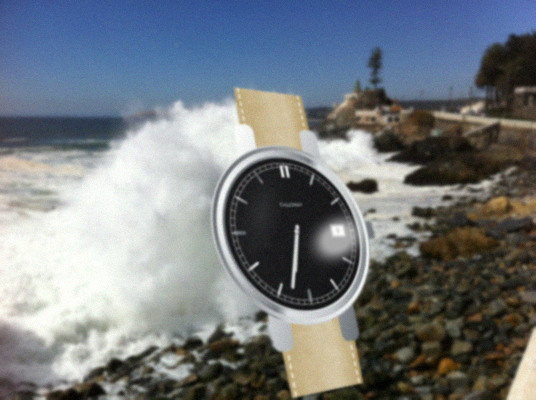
6 h 33 min
